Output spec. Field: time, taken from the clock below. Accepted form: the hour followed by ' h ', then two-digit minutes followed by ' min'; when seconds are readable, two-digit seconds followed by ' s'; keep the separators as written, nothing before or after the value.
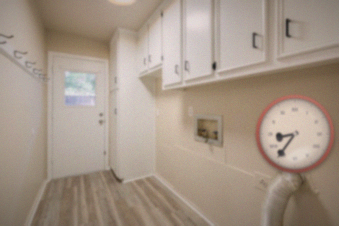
8 h 36 min
